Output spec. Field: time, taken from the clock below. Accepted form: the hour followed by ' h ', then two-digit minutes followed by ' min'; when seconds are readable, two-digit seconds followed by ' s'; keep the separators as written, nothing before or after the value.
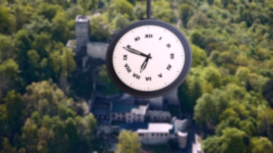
6 h 49 min
